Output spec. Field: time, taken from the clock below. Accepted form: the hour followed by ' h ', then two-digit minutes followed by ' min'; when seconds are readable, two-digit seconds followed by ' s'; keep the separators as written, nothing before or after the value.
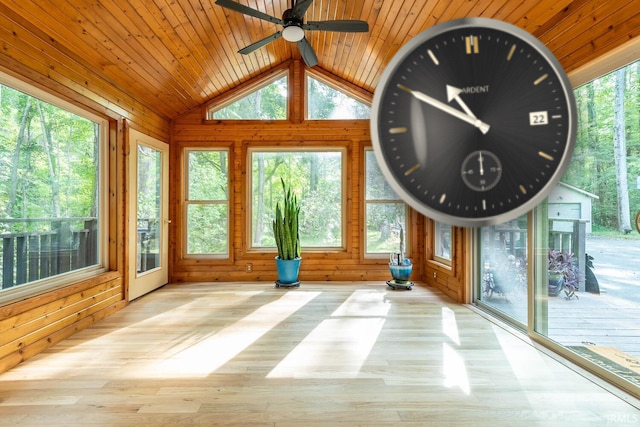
10 h 50 min
